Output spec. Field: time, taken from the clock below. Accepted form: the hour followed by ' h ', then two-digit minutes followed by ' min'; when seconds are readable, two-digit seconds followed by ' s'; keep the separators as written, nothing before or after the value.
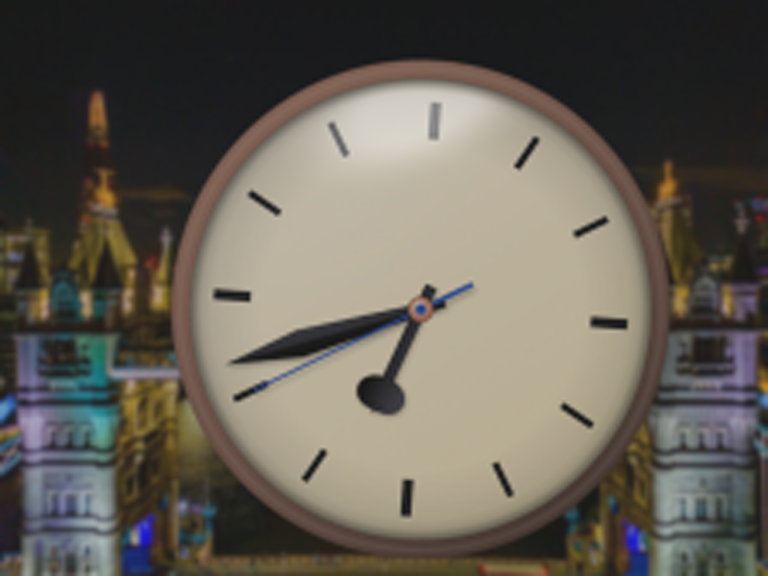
6 h 41 min 40 s
